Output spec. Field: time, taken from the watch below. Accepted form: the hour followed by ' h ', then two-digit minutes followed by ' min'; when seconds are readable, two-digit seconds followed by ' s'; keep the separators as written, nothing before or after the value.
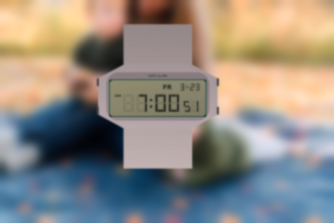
7 h 00 min 51 s
